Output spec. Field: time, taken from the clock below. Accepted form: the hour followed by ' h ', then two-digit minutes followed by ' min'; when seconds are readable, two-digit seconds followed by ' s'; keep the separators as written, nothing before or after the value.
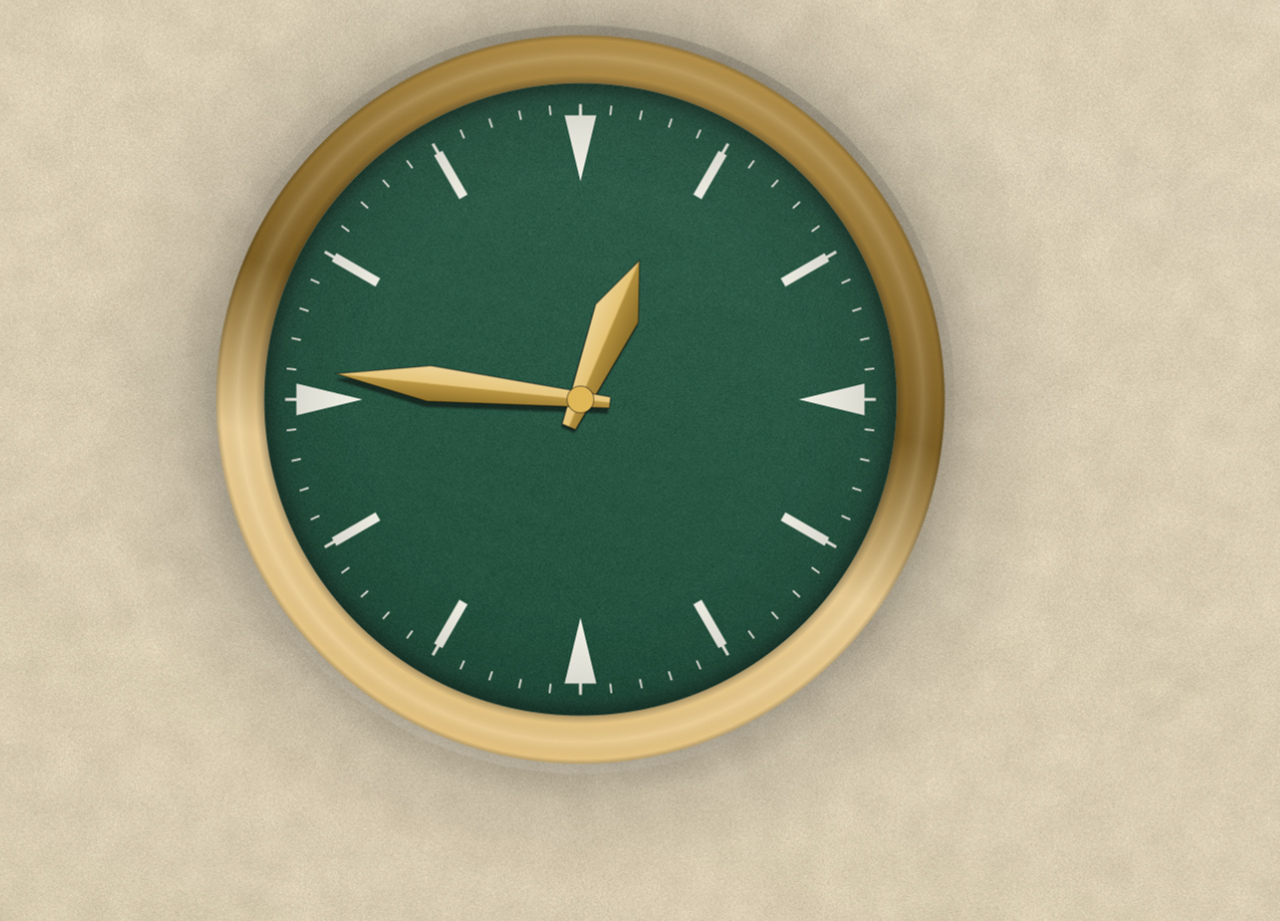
12 h 46 min
